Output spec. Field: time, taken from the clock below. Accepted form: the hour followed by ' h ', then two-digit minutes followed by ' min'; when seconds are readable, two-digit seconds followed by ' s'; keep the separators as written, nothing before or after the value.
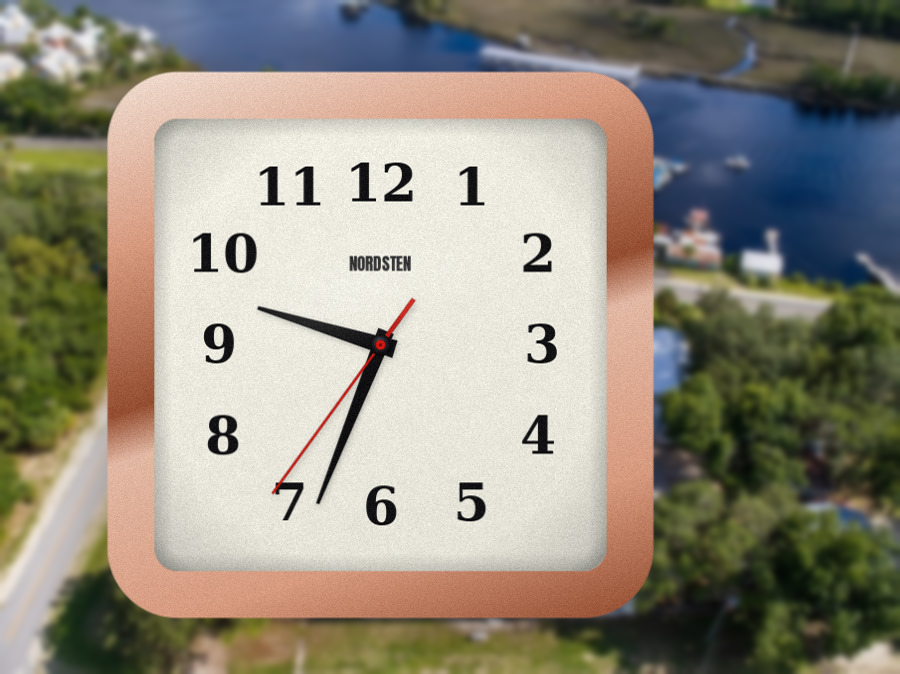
9 h 33 min 36 s
